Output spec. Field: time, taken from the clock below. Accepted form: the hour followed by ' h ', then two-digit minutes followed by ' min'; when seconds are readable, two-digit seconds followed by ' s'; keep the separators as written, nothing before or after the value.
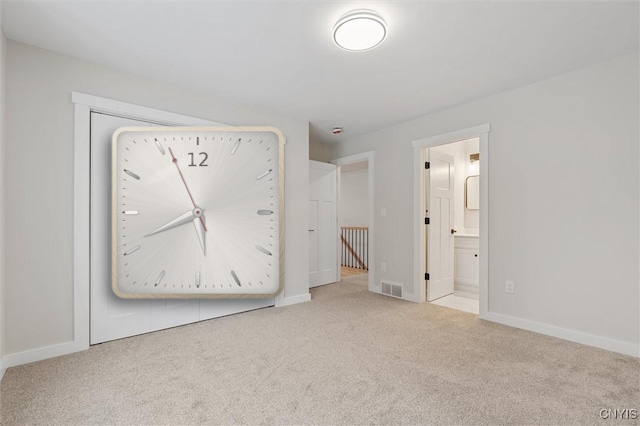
5 h 40 min 56 s
